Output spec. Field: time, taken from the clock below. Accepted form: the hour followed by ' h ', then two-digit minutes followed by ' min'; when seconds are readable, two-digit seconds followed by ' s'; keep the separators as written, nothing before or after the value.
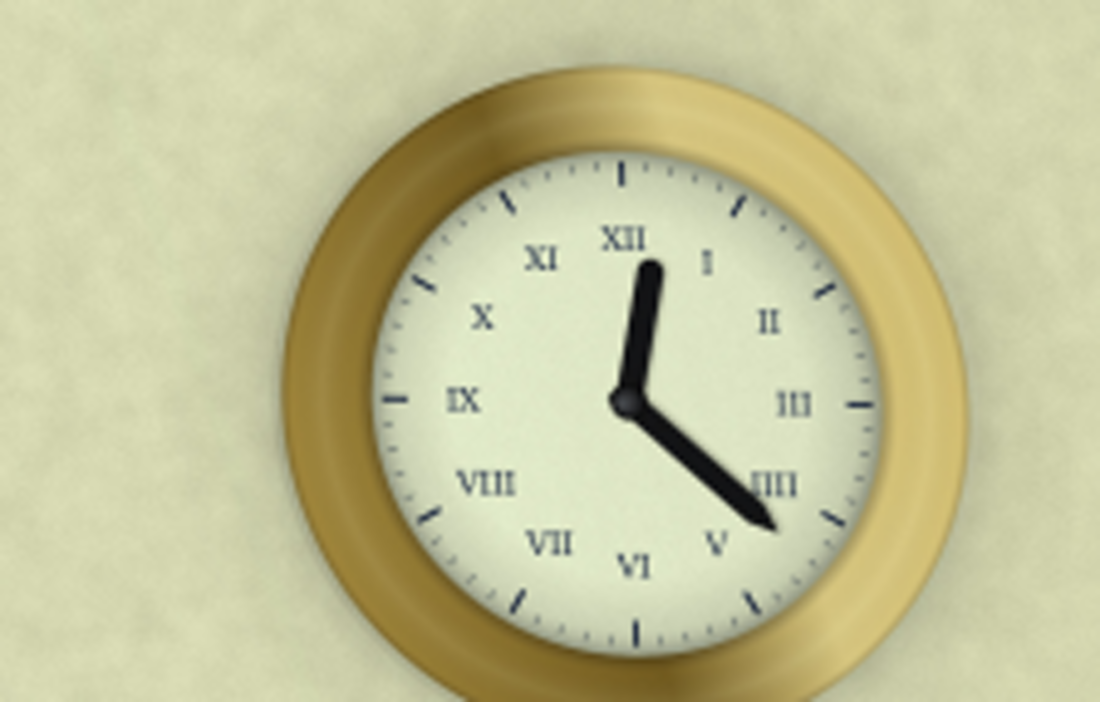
12 h 22 min
